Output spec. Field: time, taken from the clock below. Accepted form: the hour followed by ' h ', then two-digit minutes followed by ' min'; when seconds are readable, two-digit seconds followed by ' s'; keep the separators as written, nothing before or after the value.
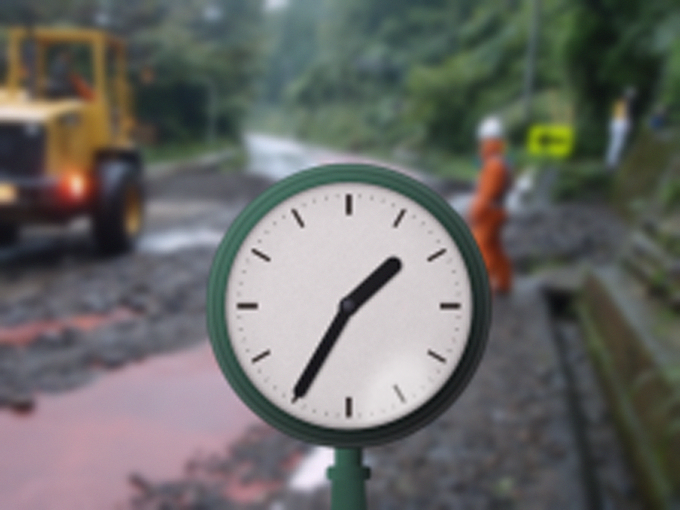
1 h 35 min
